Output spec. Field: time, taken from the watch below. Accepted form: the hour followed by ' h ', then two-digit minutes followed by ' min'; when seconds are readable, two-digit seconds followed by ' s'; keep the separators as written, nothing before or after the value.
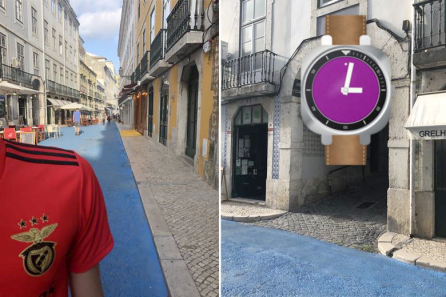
3 h 02 min
